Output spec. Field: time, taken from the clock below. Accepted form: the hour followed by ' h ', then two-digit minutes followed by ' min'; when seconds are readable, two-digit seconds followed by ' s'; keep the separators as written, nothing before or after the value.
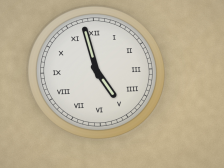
4 h 58 min
